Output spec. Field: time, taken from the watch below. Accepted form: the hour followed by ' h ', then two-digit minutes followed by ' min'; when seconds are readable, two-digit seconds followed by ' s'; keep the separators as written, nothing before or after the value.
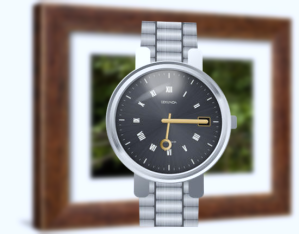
6 h 15 min
